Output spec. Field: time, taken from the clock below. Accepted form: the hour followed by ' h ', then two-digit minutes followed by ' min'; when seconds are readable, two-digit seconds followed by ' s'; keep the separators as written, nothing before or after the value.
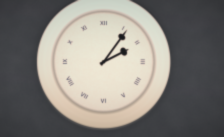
2 h 06 min
